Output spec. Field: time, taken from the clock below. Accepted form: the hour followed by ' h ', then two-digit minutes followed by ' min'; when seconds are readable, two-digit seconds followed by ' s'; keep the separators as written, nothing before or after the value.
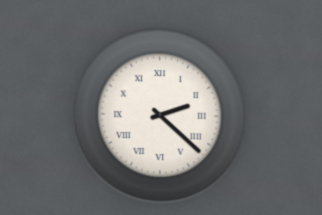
2 h 22 min
